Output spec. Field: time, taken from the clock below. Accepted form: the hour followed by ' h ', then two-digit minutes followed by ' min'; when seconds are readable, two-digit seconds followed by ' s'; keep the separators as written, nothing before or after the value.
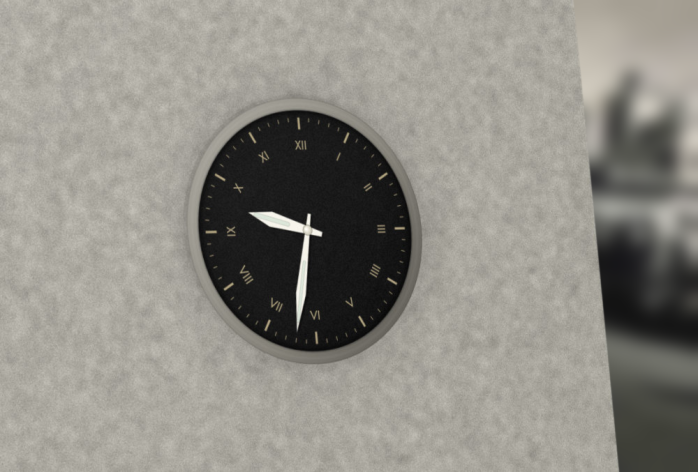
9 h 32 min
